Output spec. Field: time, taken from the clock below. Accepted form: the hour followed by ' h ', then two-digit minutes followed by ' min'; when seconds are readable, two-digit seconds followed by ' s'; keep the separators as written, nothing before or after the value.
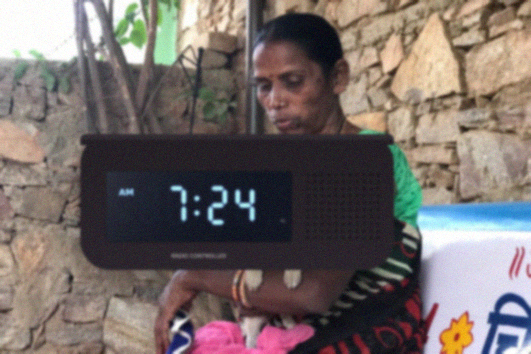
7 h 24 min
